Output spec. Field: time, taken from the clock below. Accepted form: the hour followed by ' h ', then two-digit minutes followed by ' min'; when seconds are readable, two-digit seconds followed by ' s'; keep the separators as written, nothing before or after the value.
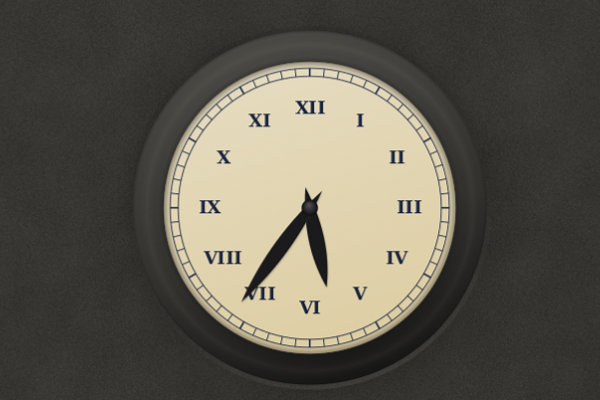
5 h 36 min
